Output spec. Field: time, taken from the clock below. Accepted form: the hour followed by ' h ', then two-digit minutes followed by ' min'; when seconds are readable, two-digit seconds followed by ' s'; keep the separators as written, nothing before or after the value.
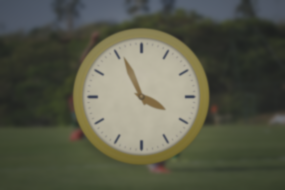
3 h 56 min
